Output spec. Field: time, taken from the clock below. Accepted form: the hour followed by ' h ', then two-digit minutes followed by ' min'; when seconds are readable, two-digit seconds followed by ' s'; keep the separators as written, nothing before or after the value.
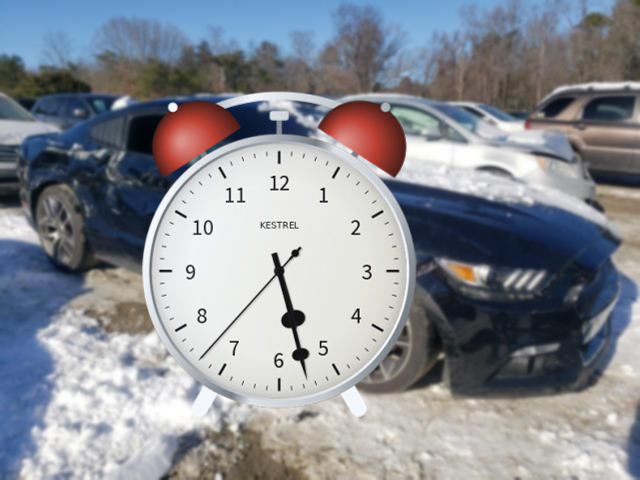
5 h 27 min 37 s
